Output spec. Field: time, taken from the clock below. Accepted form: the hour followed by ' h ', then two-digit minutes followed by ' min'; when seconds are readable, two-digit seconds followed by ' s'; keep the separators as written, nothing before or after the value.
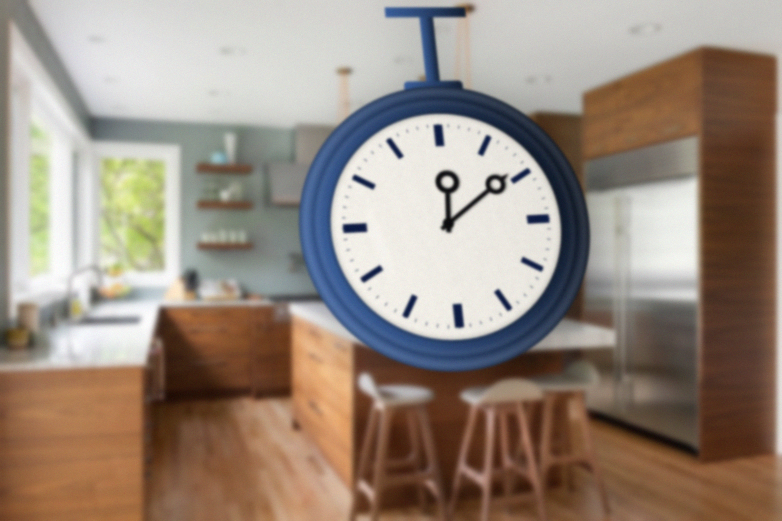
12 h 09 min
